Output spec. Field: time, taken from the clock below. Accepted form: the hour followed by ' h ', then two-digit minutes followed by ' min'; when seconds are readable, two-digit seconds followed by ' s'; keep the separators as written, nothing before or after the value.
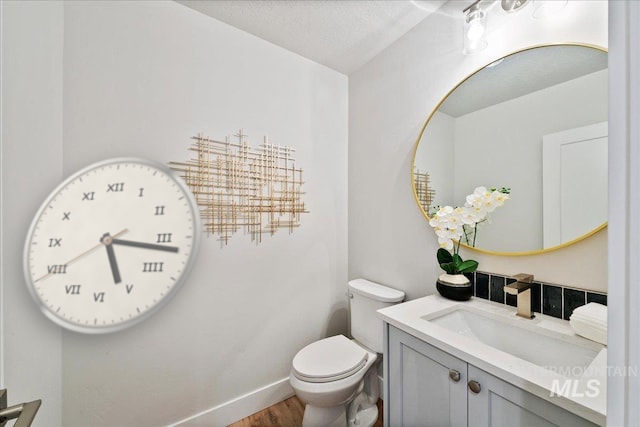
5 h 16 min 40 s
